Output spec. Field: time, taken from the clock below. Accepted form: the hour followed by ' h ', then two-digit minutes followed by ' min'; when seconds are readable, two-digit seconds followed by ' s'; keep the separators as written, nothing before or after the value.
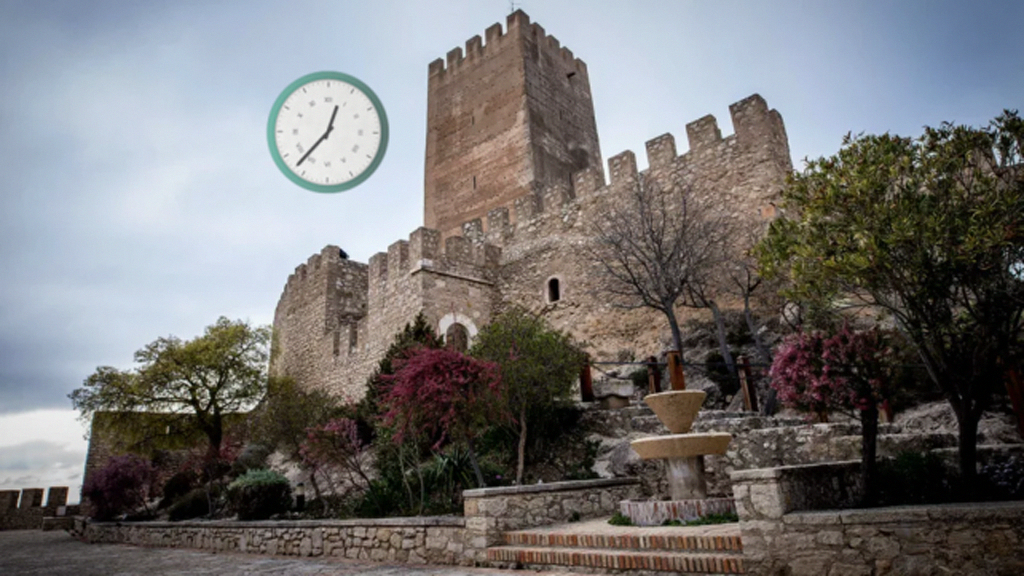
12 h 37 min
